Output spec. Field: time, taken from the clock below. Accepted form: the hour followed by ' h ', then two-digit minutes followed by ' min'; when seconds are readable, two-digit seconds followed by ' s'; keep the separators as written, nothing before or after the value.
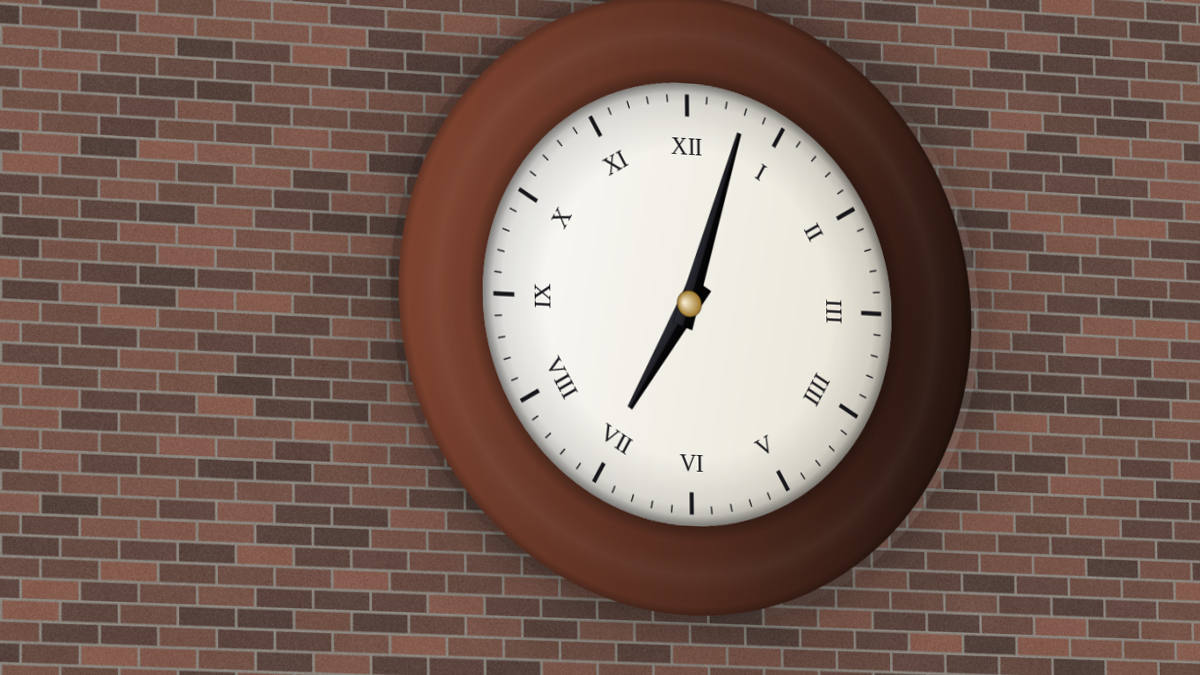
7 h 03 min
